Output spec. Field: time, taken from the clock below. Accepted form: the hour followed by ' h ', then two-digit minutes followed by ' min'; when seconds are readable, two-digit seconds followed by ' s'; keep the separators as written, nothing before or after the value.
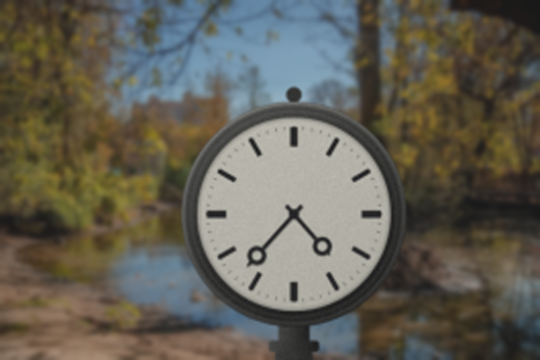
4 h 37 min
